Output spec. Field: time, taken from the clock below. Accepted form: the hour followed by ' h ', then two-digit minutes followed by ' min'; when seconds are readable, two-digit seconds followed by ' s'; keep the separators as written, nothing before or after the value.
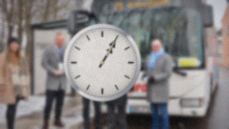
1 h 05 min
